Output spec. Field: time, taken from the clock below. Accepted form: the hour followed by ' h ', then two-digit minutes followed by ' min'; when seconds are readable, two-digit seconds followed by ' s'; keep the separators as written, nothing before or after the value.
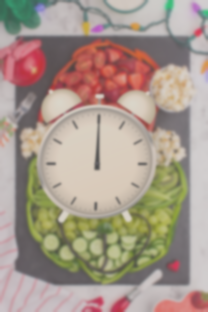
12 h 00 min
